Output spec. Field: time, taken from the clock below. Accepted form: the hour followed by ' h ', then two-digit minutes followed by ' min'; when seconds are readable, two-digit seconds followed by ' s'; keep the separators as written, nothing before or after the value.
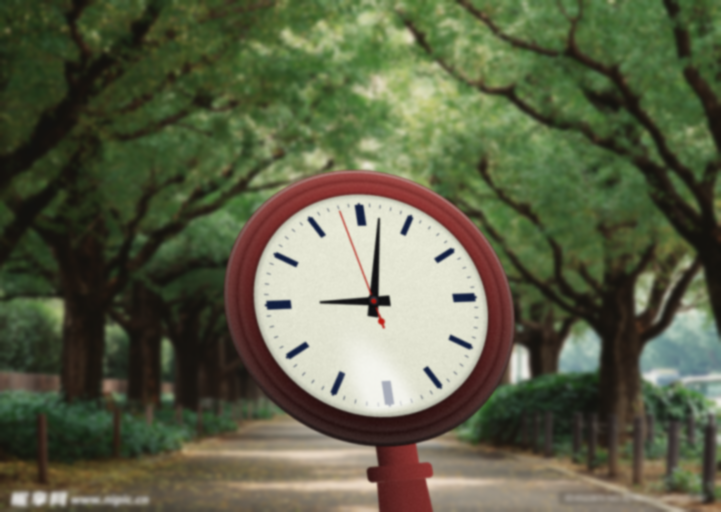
9 h 01 min 58 s
